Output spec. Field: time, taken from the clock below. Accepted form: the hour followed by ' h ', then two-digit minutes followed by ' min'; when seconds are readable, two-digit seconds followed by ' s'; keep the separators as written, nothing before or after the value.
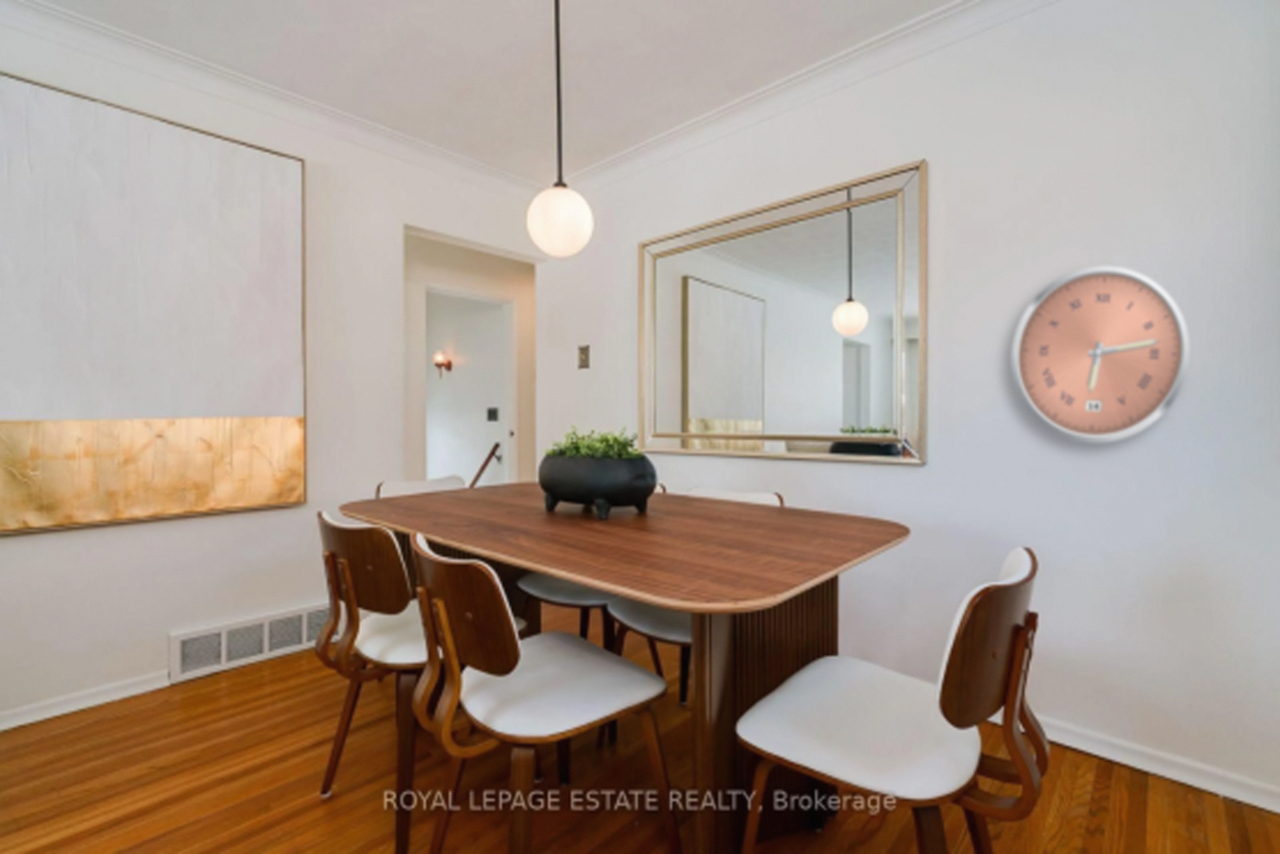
6 h 13 min
